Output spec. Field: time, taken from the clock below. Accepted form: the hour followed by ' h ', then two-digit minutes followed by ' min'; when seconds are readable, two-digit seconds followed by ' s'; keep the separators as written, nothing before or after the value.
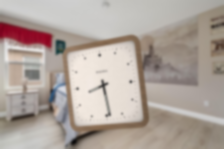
8 h 29 min
